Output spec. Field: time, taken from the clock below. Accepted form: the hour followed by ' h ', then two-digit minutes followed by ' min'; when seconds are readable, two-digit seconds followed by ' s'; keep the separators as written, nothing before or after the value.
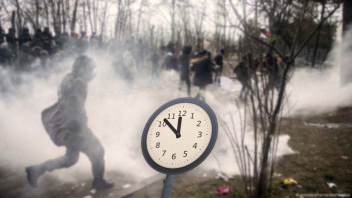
11 h 52 min
